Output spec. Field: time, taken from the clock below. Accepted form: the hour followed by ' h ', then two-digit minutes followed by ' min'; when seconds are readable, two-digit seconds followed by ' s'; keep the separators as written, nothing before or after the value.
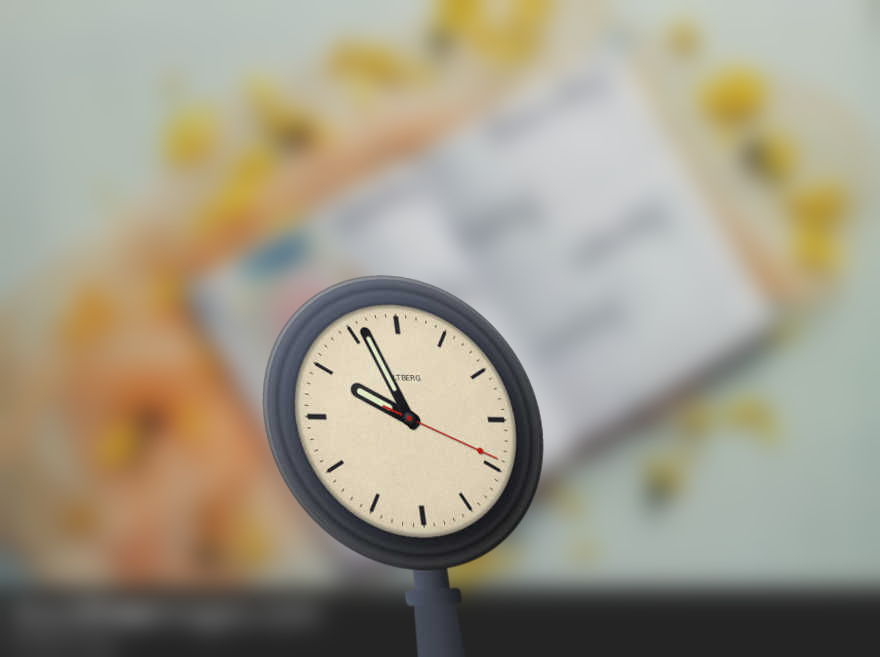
9 h 56 min 19 s
